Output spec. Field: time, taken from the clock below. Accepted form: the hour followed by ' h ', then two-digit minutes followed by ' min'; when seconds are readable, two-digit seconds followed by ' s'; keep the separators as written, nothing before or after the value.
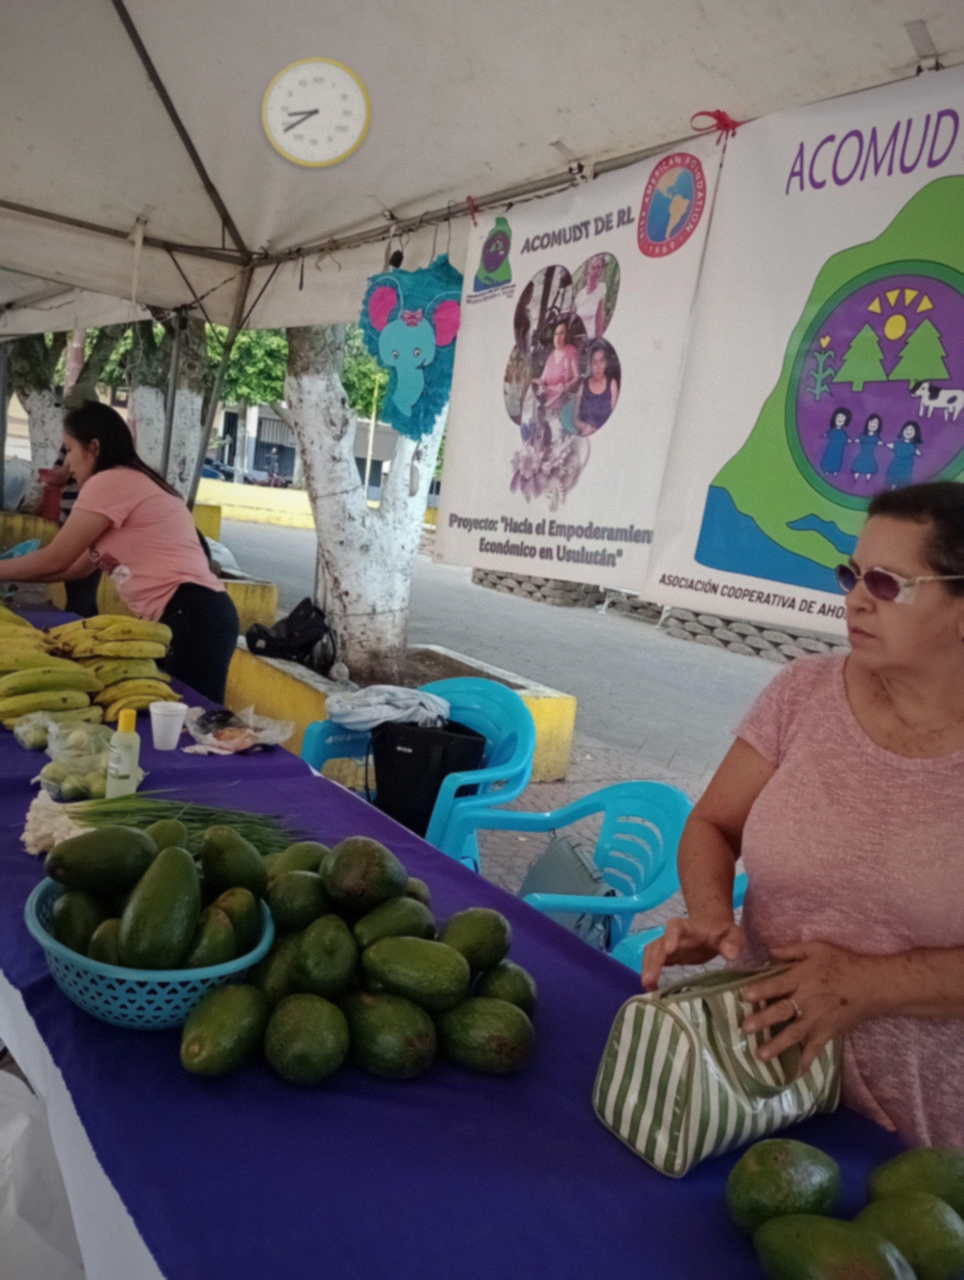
8 h 39 min
